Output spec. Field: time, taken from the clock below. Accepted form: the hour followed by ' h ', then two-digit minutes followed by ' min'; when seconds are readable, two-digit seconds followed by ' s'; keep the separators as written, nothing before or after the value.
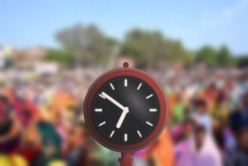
6 h 51 min
